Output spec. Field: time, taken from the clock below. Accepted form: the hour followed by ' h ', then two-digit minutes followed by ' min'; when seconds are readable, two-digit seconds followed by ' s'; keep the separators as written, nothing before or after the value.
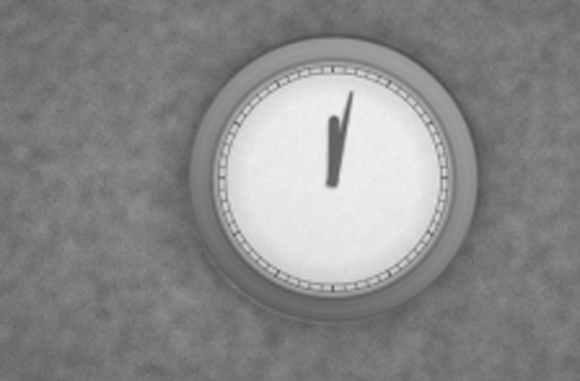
12 h 02 min
